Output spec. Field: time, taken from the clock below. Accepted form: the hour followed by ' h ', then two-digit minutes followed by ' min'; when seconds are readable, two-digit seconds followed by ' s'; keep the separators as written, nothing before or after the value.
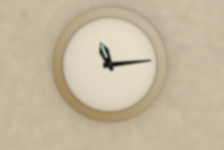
11 h 14 min
